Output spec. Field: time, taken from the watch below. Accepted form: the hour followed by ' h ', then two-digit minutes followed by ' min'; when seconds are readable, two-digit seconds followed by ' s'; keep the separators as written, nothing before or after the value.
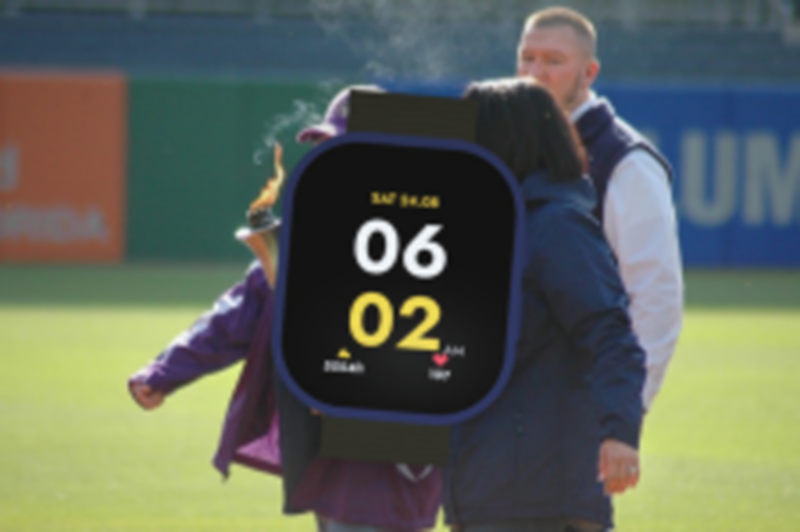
6 h 02 min
